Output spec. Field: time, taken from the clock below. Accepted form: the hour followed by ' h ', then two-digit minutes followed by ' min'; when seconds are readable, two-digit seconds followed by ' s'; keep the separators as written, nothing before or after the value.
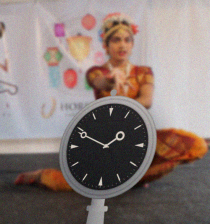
1 h 49 min
